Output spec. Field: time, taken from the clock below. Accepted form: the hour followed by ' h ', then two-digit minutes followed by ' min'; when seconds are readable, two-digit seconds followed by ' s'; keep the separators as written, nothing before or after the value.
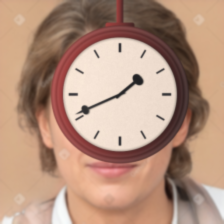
1 h 41 min
